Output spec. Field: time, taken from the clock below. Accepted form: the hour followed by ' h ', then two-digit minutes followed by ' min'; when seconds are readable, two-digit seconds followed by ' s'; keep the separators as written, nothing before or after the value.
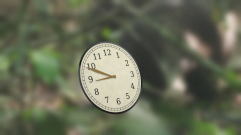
8 h 49 min
